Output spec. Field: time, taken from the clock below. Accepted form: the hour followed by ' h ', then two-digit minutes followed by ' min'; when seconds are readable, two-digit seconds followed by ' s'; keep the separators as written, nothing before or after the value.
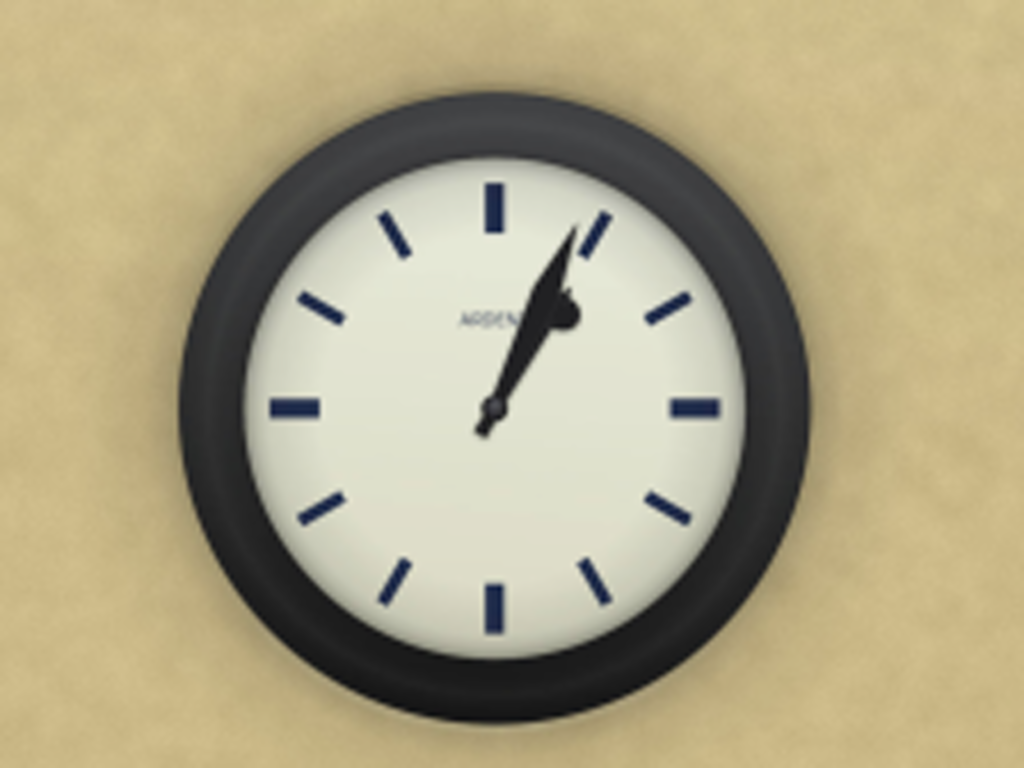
1 h 04 min
